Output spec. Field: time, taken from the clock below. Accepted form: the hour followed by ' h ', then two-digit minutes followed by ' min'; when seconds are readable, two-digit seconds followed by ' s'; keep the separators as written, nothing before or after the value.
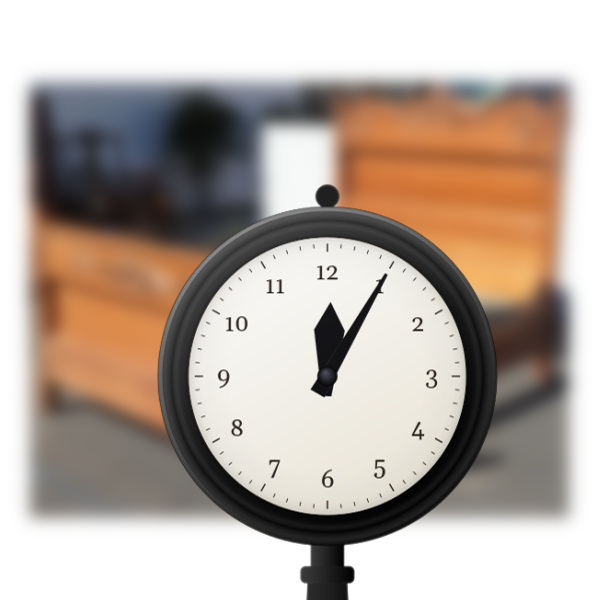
12 h 05 min
